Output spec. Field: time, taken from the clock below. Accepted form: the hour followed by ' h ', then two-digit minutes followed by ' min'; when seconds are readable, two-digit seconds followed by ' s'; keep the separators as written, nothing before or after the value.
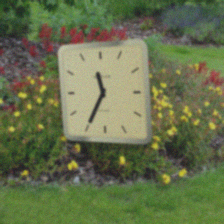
11 h 35 min
